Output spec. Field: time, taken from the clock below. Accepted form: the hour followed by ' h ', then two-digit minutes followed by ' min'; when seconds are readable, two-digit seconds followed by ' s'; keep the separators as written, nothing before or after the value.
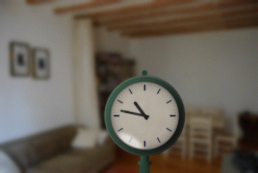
10 h 47 min
